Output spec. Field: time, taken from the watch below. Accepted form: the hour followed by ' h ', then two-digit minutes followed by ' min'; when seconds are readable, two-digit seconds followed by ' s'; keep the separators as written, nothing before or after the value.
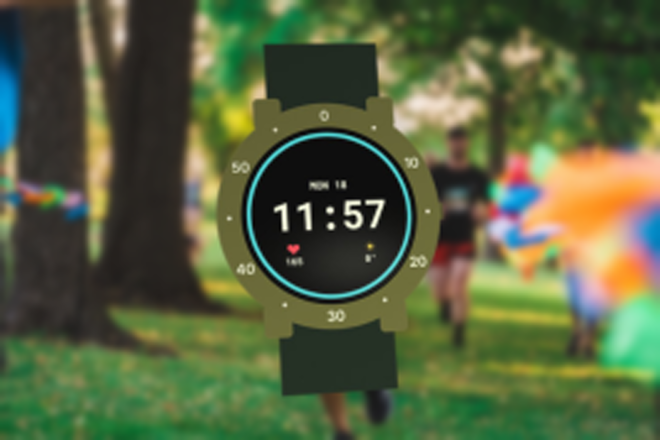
11 h 57 min
